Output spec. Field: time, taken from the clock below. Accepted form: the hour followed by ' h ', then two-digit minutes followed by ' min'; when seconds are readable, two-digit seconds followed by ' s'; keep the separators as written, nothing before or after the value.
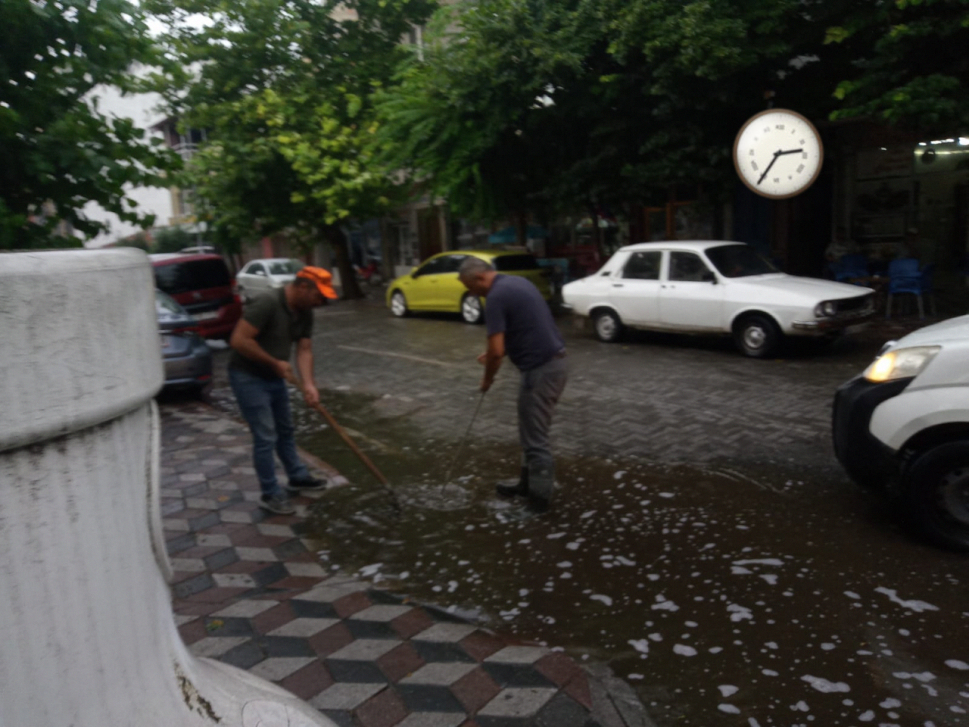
2 h 35 min
